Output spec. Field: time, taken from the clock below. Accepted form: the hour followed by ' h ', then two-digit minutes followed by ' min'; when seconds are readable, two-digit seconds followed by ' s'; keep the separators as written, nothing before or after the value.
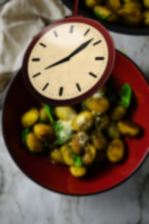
8 h 08 min
